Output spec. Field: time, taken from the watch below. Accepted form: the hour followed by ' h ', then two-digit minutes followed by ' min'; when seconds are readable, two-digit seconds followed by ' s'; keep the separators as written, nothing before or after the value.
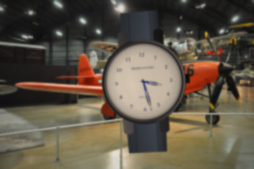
3 h 28 min
